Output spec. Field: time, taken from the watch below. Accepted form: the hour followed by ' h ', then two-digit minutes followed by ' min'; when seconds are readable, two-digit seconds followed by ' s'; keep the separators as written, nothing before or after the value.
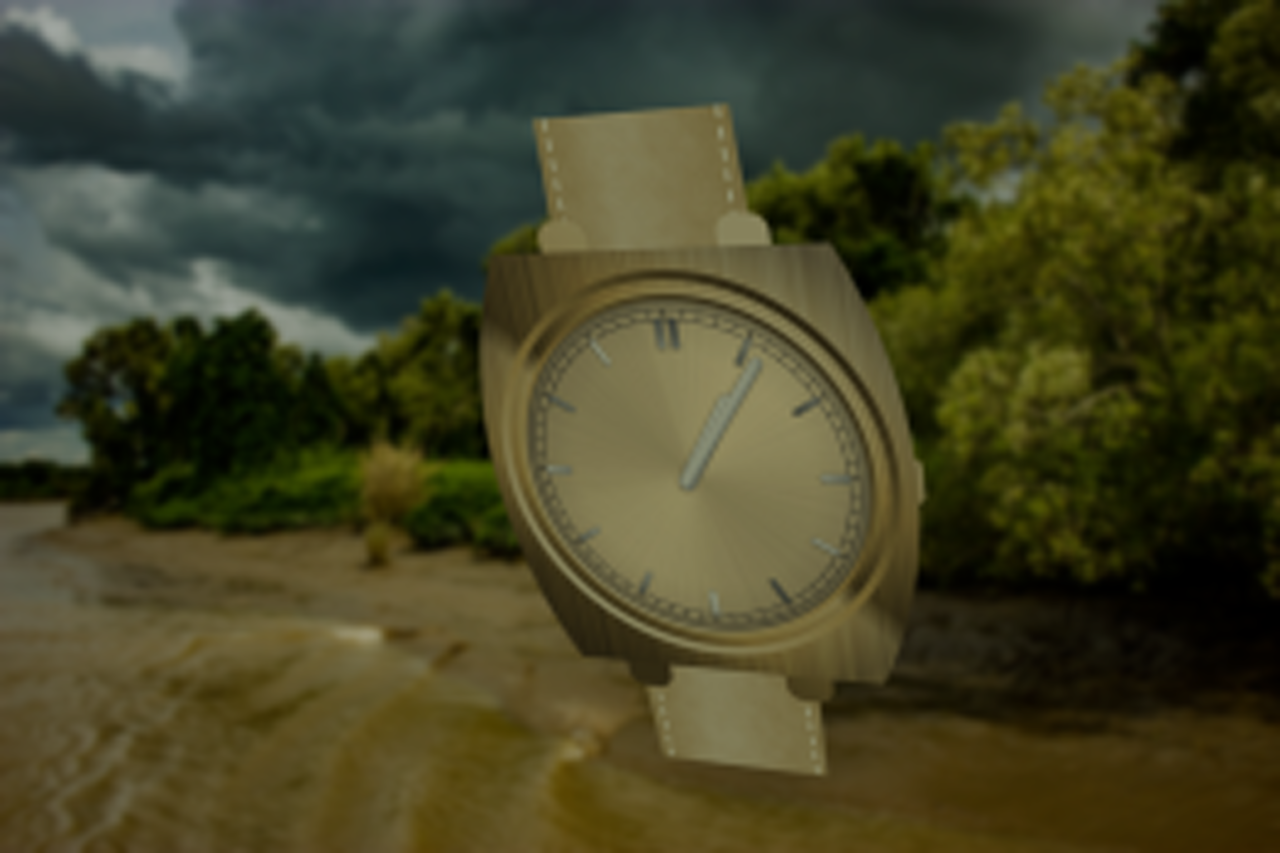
1 h 06 min
